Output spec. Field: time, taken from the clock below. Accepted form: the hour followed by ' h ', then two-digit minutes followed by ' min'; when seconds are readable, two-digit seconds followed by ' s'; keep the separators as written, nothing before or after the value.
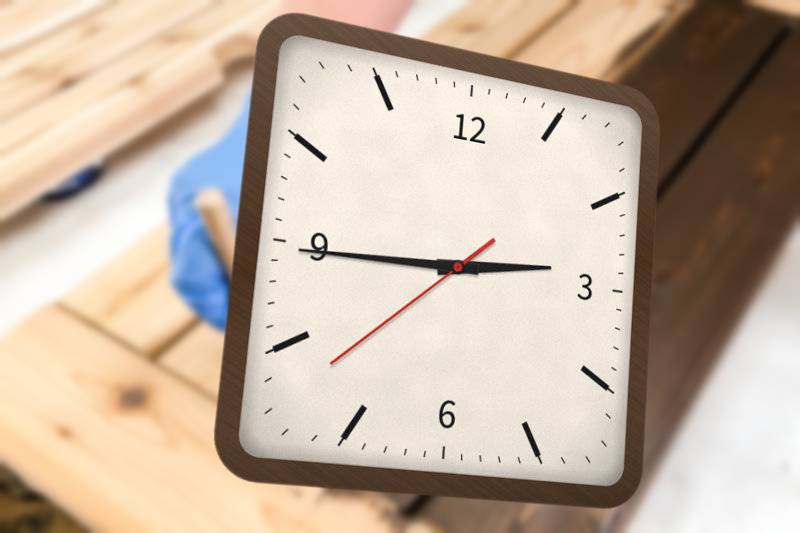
2 h 44 min 38 s
